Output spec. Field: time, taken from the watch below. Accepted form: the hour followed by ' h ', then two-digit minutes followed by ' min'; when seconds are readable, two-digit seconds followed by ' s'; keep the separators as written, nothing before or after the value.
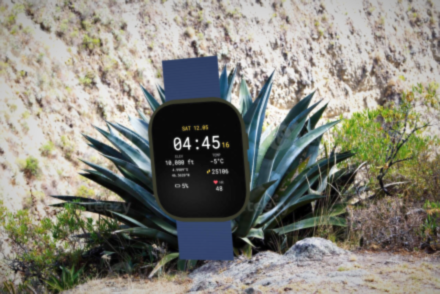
4 h 45 min
